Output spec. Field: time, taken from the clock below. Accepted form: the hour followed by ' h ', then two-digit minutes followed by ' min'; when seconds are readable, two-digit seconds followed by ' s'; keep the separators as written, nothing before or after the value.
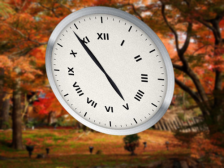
4 h 54 min
